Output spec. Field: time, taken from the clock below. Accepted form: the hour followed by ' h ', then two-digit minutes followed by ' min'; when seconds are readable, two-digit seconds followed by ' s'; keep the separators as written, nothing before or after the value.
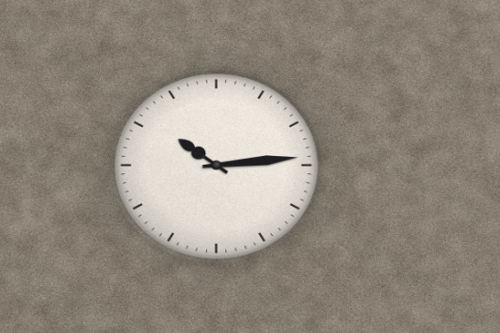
10 h 14 min
